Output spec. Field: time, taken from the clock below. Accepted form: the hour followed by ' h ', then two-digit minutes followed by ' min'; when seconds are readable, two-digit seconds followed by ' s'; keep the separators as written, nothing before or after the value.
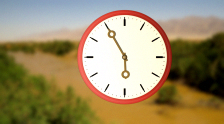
5 h 55 min
